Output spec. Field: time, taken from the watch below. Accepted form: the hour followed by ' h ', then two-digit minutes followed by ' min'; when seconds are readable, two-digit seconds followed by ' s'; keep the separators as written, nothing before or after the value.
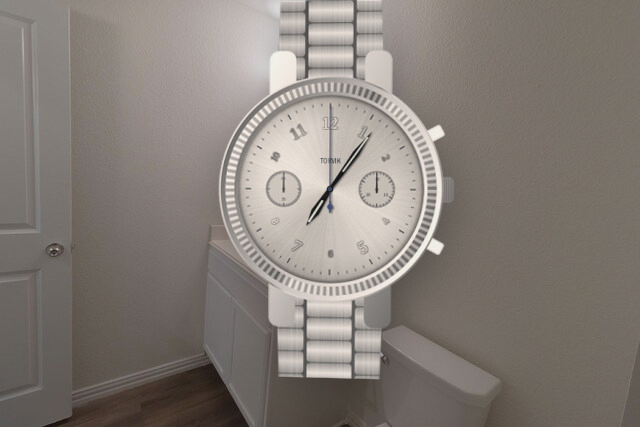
7 h 06 min
